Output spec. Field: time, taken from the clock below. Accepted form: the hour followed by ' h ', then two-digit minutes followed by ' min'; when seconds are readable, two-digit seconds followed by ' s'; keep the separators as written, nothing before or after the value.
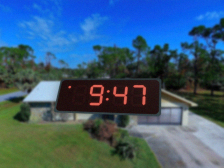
9 h 47 min
